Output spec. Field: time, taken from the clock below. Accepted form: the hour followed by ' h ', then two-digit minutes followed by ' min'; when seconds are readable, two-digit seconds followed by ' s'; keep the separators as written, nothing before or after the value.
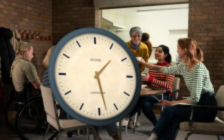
1 h 28 min
